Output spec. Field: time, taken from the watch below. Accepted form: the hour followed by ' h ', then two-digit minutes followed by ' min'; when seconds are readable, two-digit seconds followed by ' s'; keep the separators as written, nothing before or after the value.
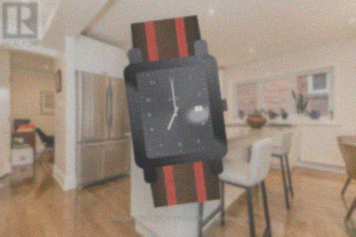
7 h 00 min
